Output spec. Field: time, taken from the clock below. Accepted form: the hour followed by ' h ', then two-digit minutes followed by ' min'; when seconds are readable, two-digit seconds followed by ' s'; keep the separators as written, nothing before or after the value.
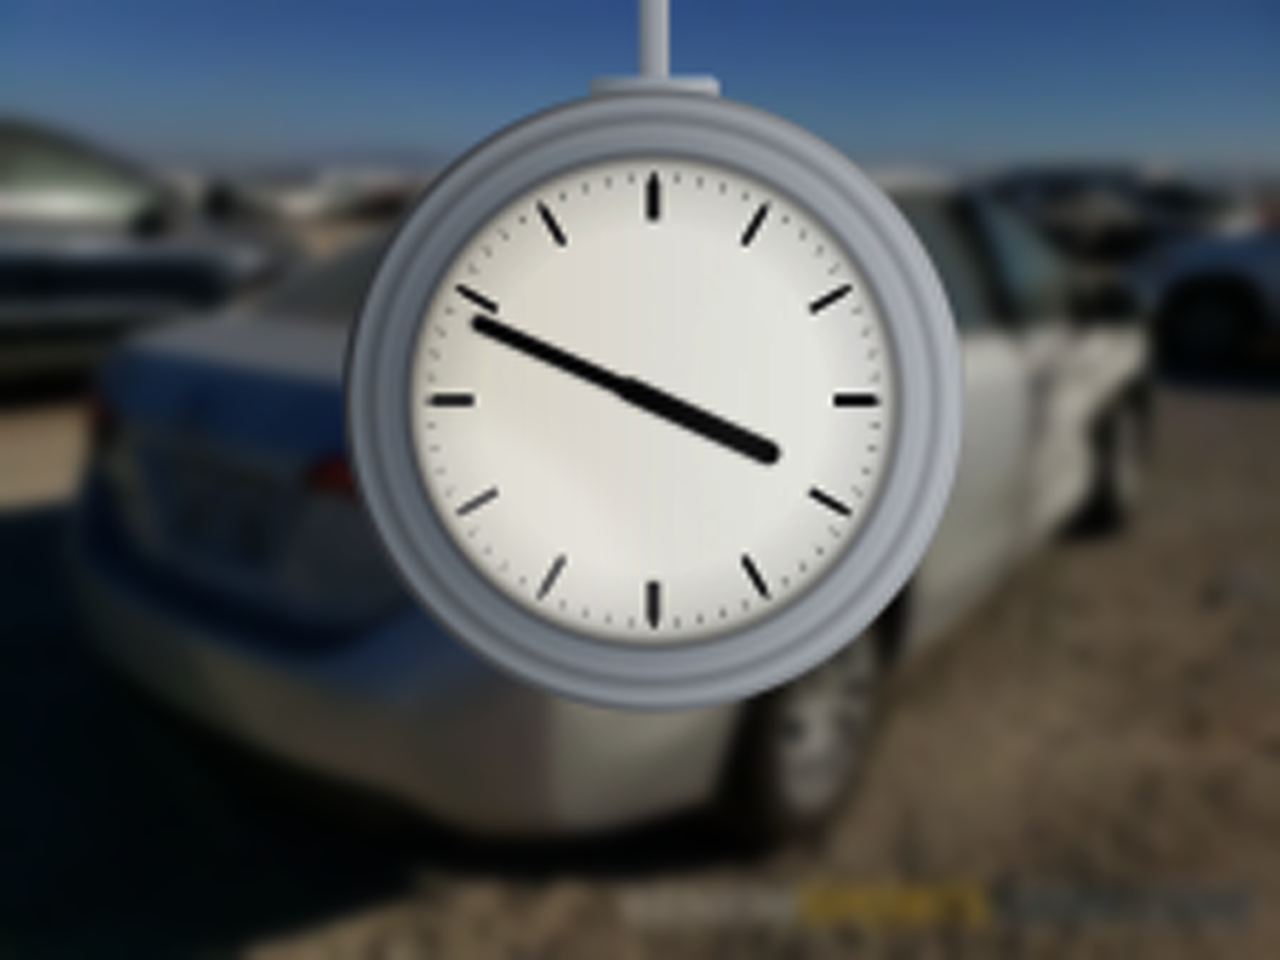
3 h 49 min
